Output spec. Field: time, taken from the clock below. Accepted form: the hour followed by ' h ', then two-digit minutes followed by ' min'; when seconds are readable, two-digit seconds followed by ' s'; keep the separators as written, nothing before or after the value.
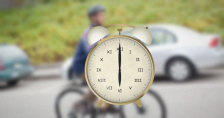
6 h 00 min
